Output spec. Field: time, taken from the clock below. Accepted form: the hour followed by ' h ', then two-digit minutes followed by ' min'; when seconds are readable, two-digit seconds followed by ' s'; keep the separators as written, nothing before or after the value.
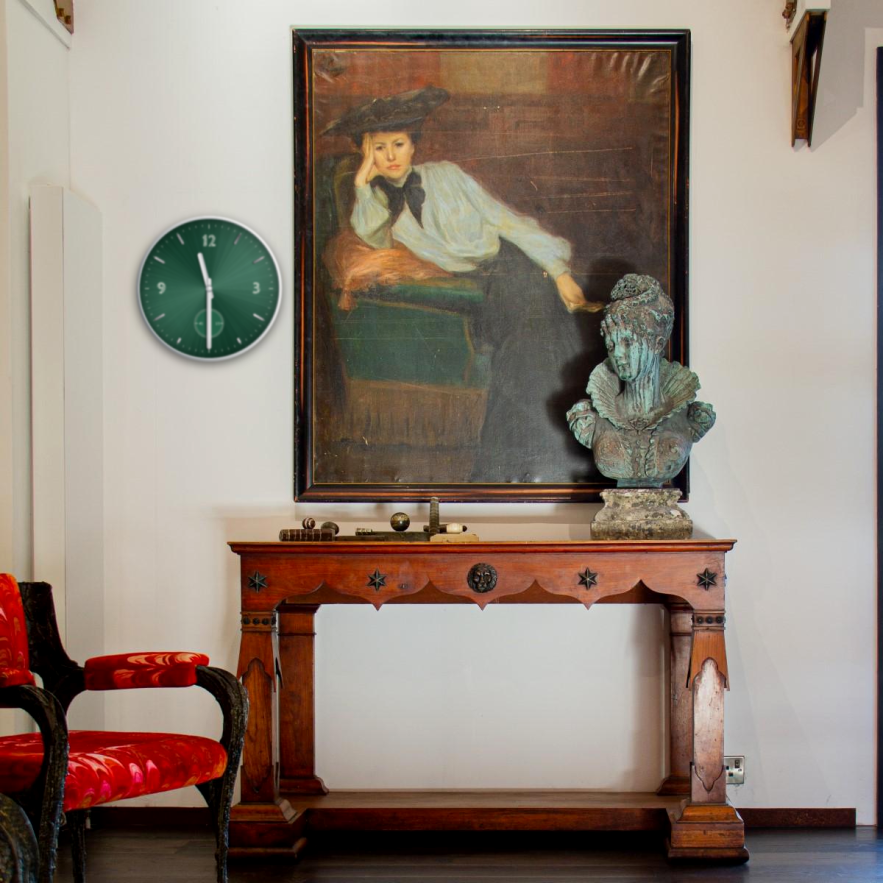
11 h 30 min
